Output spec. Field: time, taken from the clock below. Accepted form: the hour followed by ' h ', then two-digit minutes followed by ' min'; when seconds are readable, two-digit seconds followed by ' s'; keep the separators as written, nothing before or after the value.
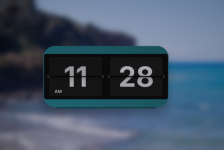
11 h 28 min
